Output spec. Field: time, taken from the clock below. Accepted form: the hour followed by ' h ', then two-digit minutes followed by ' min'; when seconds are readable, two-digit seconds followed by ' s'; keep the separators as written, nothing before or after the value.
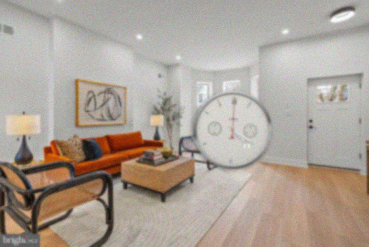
4 h 20 min
